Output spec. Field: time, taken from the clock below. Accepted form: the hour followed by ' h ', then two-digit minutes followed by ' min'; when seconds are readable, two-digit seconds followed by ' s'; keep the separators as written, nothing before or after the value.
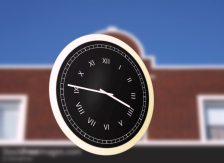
3 h 46 min
